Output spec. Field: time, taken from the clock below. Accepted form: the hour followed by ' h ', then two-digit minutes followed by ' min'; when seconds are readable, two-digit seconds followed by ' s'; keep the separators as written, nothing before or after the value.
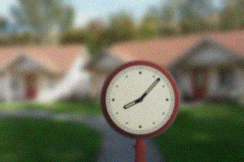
8 h 07 min
